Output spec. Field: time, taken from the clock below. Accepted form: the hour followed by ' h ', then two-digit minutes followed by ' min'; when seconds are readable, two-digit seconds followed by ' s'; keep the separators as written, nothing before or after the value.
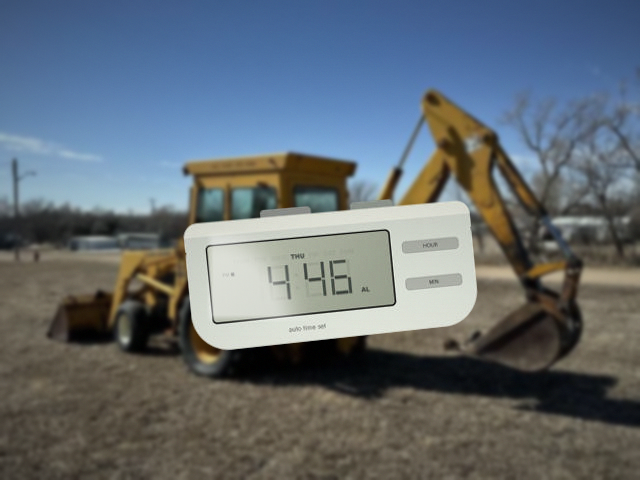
4 h 46 min
